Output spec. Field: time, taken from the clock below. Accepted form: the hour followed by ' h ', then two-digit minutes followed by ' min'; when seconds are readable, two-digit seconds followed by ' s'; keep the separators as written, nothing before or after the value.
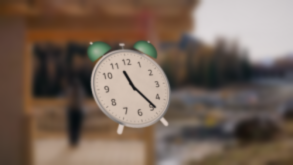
11 h 24 min
